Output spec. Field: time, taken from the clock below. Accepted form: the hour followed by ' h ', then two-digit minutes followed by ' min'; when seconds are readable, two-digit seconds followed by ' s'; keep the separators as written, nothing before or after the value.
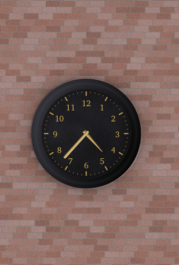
4 h 37 min
